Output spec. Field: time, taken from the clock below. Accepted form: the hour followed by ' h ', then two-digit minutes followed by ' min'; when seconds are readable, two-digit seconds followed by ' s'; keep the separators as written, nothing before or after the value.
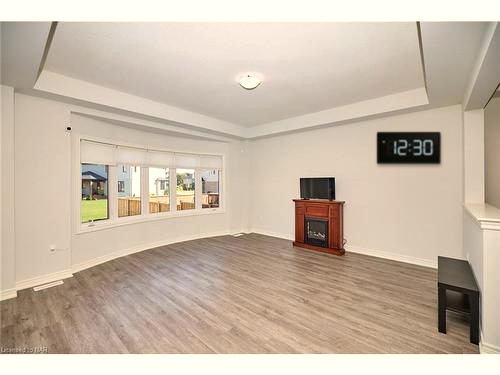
12 h 30 min
